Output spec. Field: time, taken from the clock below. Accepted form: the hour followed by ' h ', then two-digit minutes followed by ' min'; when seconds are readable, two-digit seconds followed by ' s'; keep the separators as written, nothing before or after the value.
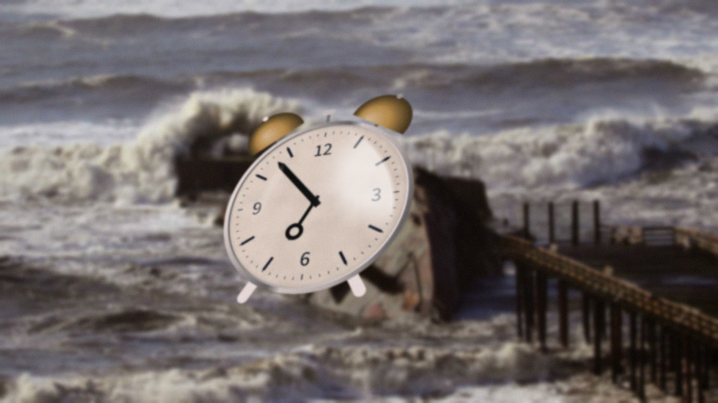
6 h 53 min
